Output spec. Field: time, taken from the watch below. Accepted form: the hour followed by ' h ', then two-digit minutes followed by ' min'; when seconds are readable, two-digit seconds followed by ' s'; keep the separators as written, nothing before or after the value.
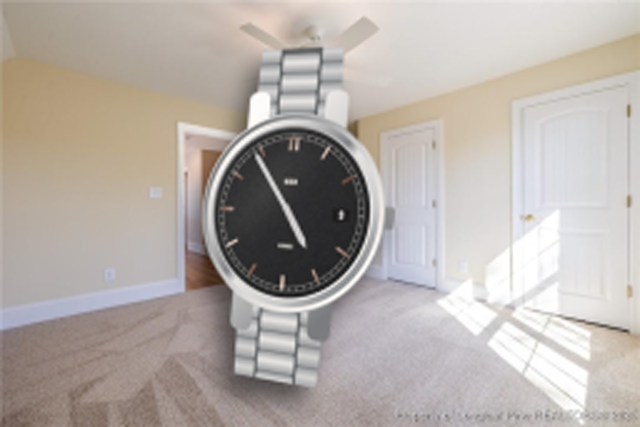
4 h 54 min
